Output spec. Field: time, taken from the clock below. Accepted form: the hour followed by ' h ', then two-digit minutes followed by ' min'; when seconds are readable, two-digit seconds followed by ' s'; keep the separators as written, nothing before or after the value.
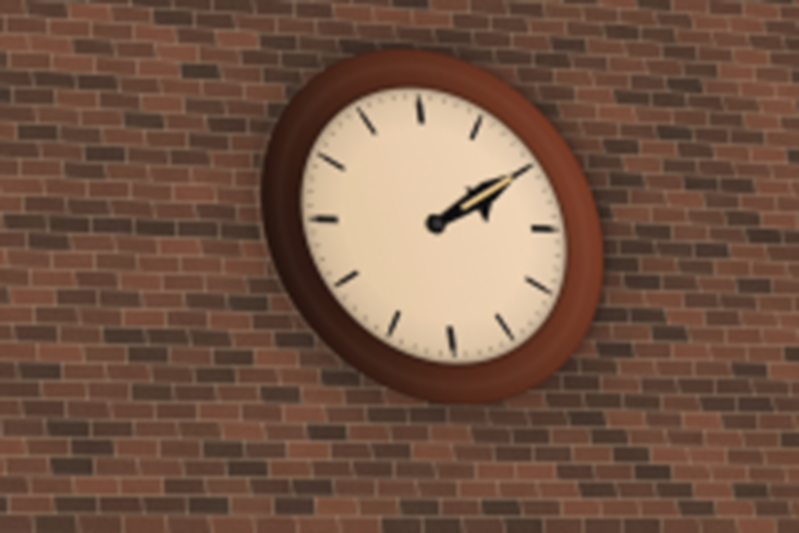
2 h 10 min
